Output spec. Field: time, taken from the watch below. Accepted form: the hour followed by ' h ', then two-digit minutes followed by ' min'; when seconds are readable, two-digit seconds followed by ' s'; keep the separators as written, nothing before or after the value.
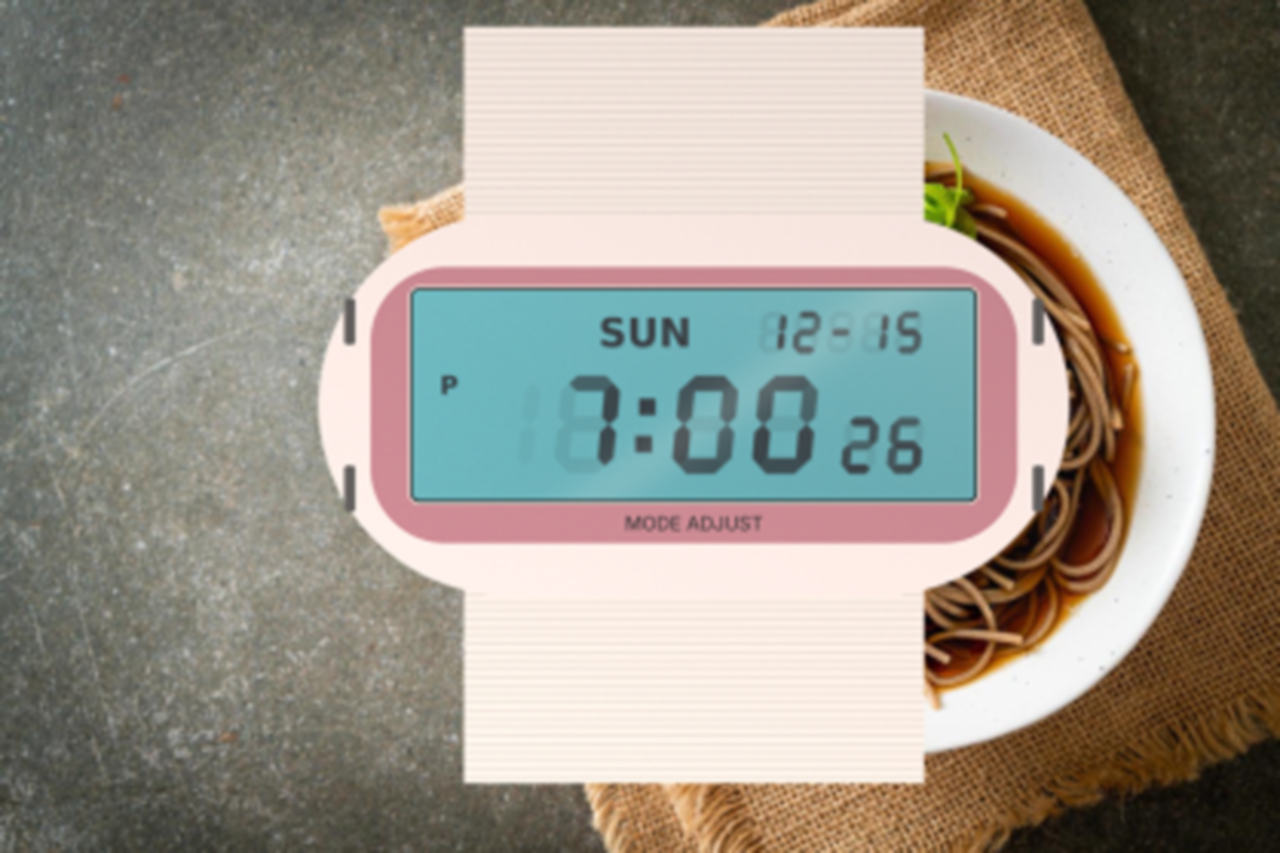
7 h 00 min 26 s
